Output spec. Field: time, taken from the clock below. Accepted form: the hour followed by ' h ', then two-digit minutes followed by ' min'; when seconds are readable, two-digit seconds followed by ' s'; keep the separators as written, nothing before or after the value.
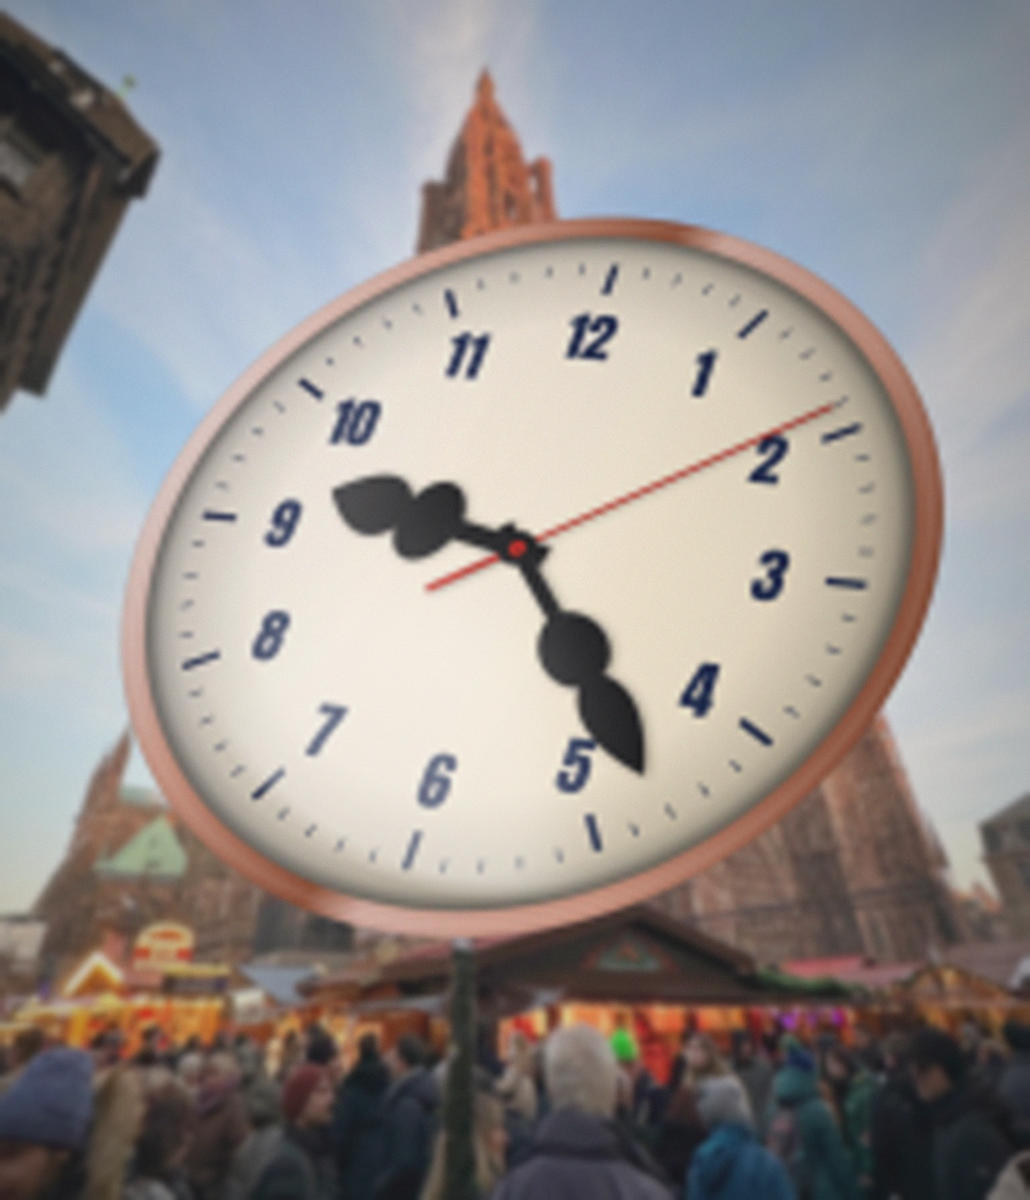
9 h 23 min 09 s
